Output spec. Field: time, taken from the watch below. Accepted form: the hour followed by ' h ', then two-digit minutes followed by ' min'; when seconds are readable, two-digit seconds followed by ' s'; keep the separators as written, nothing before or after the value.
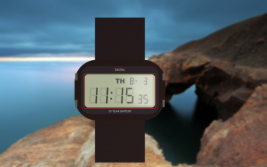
11 h 15 min 35 s
